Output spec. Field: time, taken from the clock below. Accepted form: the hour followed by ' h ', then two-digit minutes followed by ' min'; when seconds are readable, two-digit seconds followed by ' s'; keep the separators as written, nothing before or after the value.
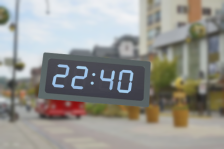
22 h 40 min
